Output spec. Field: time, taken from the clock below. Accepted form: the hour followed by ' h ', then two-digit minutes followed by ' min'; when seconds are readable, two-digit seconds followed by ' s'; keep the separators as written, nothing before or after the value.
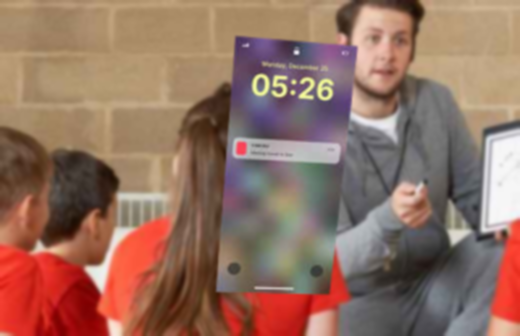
5 h 26 min
